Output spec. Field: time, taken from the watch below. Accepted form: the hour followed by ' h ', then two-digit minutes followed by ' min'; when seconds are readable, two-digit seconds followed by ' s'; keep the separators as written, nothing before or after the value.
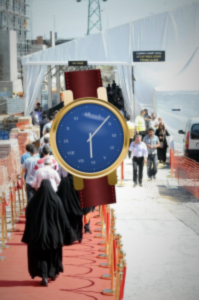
6 h 08 min
